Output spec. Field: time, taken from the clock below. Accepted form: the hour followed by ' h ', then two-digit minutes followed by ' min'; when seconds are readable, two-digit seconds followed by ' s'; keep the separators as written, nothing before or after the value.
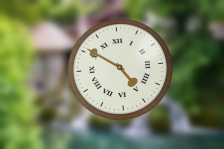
4 h 51 min
